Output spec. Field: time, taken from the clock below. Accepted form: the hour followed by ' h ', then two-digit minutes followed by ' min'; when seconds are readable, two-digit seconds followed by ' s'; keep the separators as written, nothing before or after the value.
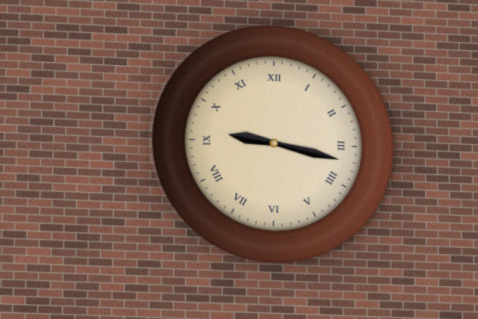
9 h 17 min
